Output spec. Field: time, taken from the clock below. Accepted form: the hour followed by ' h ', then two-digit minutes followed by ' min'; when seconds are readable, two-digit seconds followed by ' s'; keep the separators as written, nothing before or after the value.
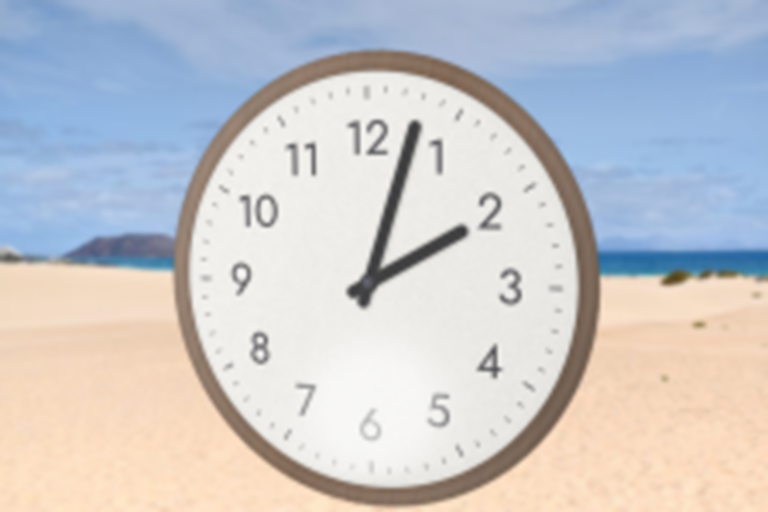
2 h 03 min
